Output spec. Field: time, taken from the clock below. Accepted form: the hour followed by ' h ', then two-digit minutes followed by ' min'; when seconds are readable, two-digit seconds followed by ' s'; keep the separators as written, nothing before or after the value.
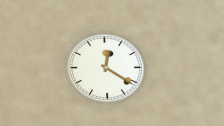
12 h 21 min
